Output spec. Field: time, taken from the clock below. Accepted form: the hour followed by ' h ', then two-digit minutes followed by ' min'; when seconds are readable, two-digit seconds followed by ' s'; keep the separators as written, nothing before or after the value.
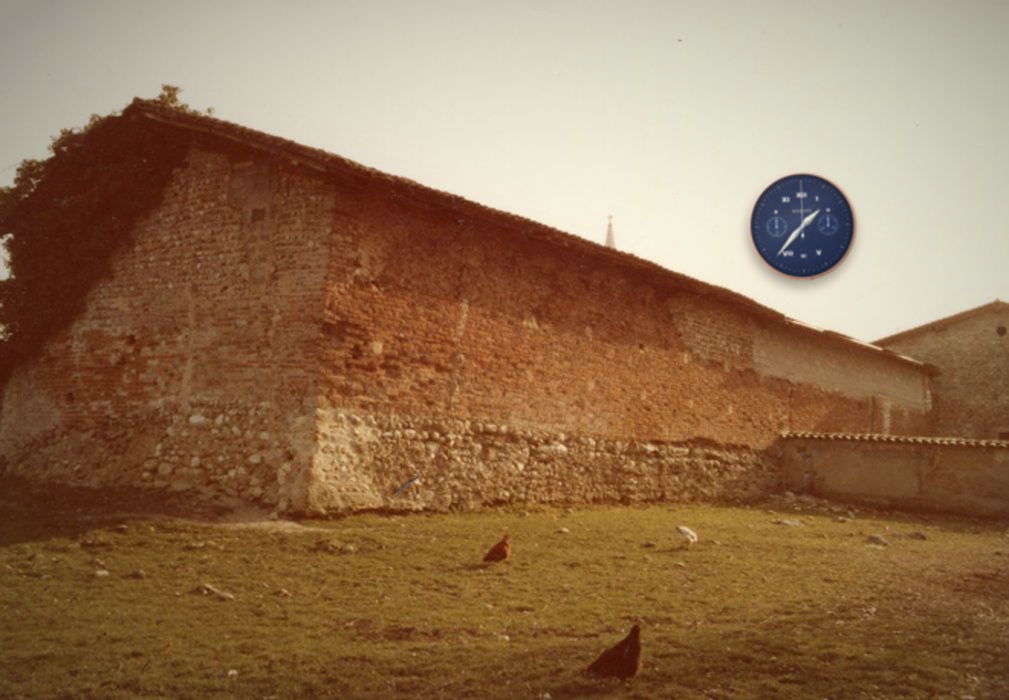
1 h 37 min
